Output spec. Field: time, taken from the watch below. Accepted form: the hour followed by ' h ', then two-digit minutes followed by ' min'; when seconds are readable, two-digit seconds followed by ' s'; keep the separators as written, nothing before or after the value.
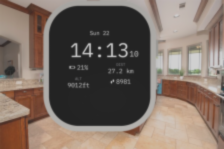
14 h 13 min
